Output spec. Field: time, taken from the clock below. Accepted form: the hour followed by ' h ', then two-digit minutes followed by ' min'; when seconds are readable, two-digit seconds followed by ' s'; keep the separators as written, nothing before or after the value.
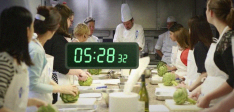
5 h 28 min 32 s
